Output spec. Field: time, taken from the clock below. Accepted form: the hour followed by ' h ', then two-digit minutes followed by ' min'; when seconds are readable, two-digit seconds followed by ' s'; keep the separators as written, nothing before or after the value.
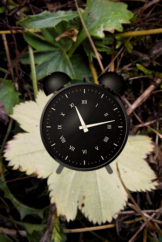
11 h 13 min
